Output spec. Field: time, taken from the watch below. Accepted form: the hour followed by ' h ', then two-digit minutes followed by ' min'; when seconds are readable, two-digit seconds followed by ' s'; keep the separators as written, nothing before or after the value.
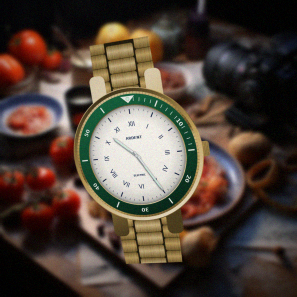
10 h 25 min
